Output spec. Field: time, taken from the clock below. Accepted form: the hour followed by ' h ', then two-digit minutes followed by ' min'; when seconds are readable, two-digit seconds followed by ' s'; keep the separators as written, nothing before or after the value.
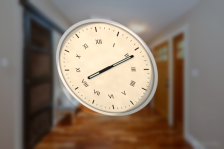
8 h 11 min
